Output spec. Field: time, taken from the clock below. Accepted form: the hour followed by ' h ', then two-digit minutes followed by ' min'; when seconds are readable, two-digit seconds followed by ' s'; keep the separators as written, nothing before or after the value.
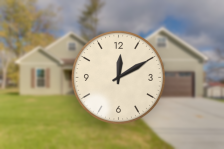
12 h 10 min
